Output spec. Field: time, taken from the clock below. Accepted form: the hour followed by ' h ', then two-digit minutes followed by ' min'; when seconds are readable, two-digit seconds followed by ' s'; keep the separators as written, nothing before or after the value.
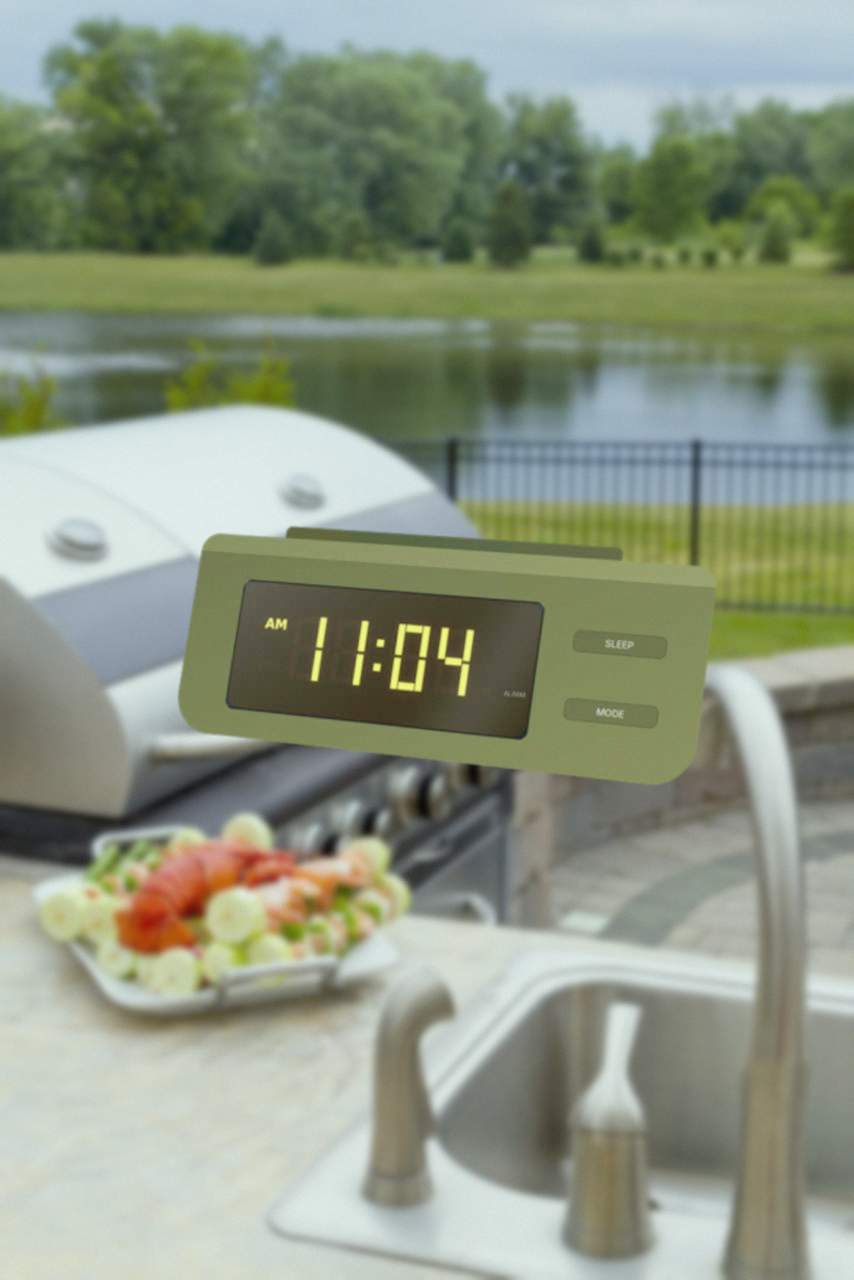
11 h 04 min
